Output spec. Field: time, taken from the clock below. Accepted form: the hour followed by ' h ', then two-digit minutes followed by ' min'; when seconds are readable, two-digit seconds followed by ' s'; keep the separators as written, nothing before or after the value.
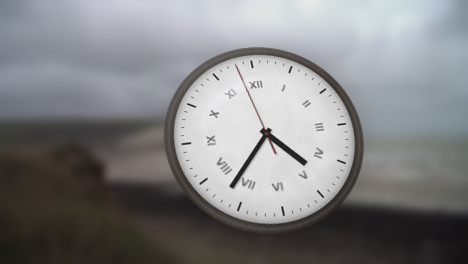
4 h 36 min 58 s
